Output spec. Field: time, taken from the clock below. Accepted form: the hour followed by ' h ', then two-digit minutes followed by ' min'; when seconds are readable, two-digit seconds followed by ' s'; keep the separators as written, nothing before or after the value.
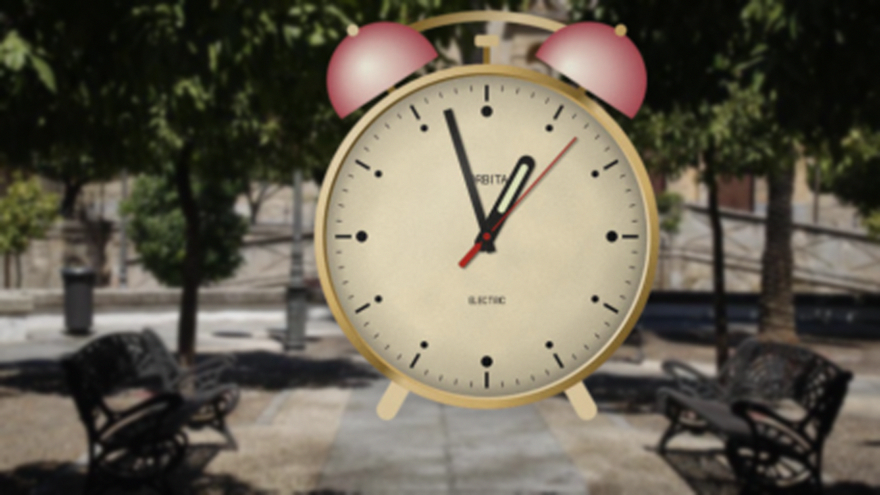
12 h 57 min 07 s
